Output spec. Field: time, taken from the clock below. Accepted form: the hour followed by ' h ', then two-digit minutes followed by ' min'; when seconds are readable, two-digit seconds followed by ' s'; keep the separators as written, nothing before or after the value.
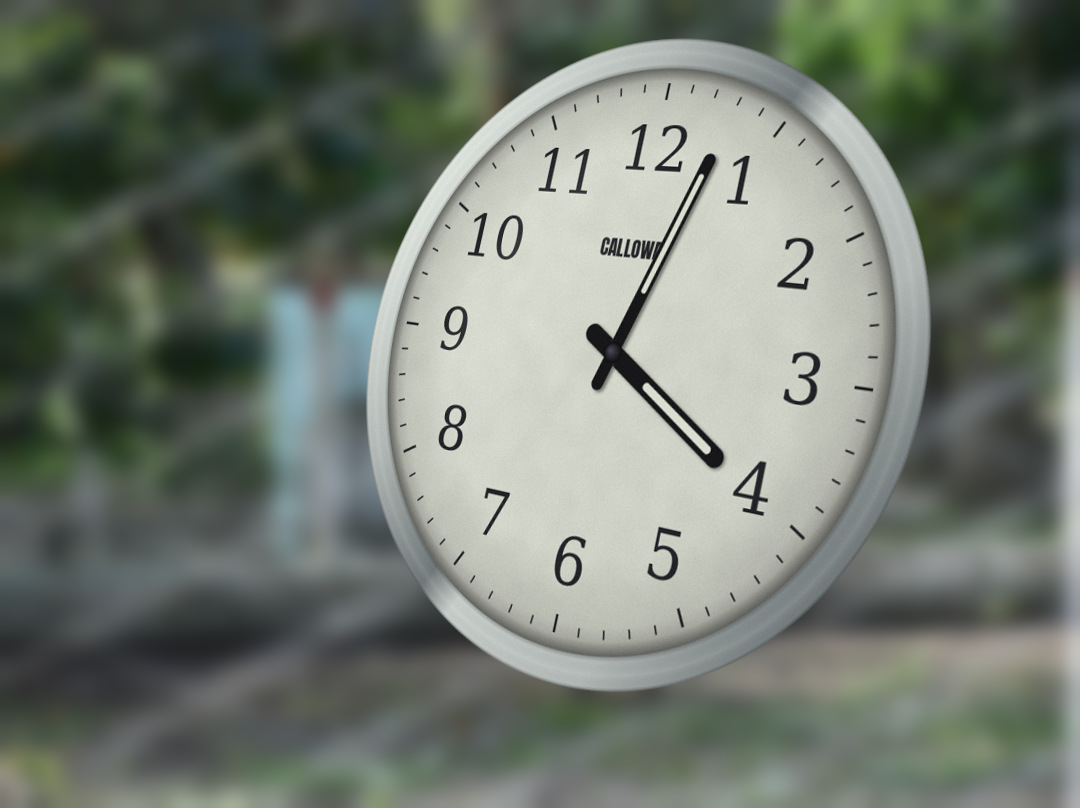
4 h 03 min
